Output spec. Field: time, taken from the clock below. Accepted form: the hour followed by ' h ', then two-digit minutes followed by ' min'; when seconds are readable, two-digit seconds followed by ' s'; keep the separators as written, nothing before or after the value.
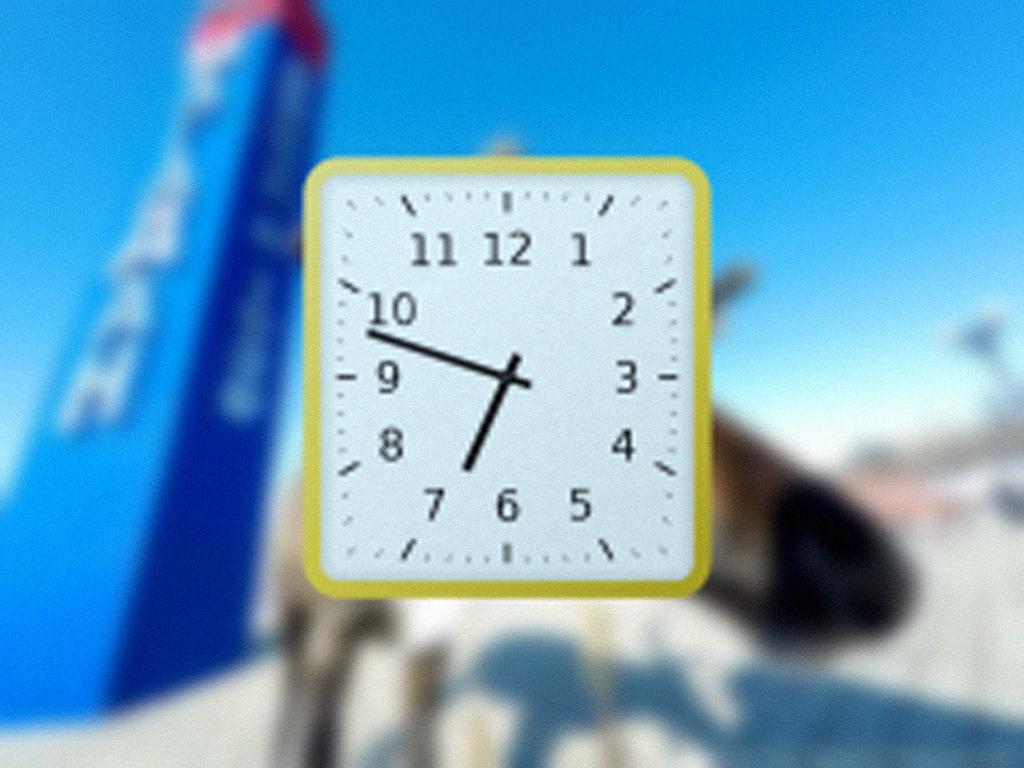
6 h 48 min
